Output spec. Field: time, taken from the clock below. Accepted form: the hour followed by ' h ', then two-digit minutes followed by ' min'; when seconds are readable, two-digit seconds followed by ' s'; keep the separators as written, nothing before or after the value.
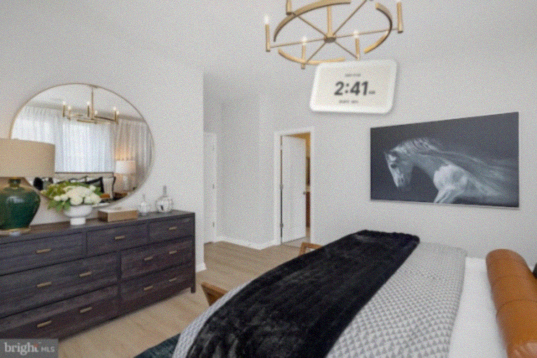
2 h 41 min
